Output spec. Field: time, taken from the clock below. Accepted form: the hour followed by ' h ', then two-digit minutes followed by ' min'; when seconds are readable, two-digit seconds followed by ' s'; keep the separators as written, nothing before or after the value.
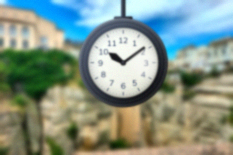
10 h 09 min
